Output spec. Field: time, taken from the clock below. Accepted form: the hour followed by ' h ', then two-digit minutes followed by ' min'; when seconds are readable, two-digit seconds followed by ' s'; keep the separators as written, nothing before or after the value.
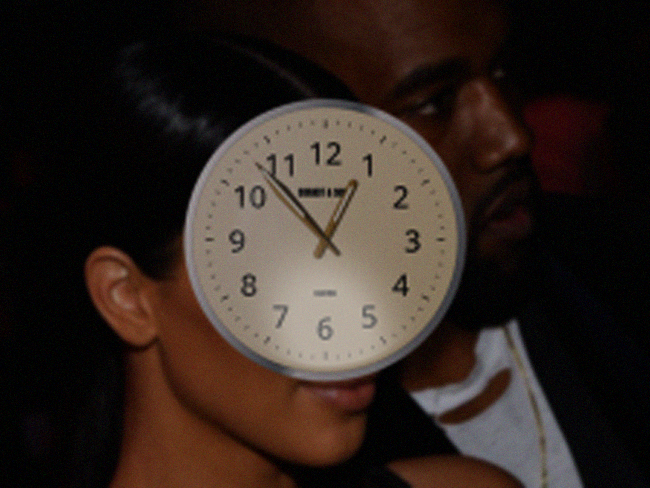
12 h 53 min
